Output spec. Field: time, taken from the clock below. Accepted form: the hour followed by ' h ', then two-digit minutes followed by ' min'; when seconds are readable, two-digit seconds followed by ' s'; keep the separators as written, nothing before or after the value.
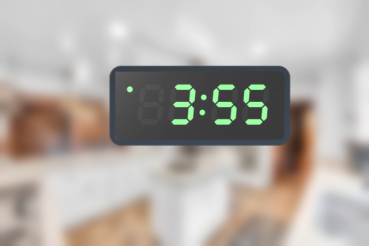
3 h 55 min
